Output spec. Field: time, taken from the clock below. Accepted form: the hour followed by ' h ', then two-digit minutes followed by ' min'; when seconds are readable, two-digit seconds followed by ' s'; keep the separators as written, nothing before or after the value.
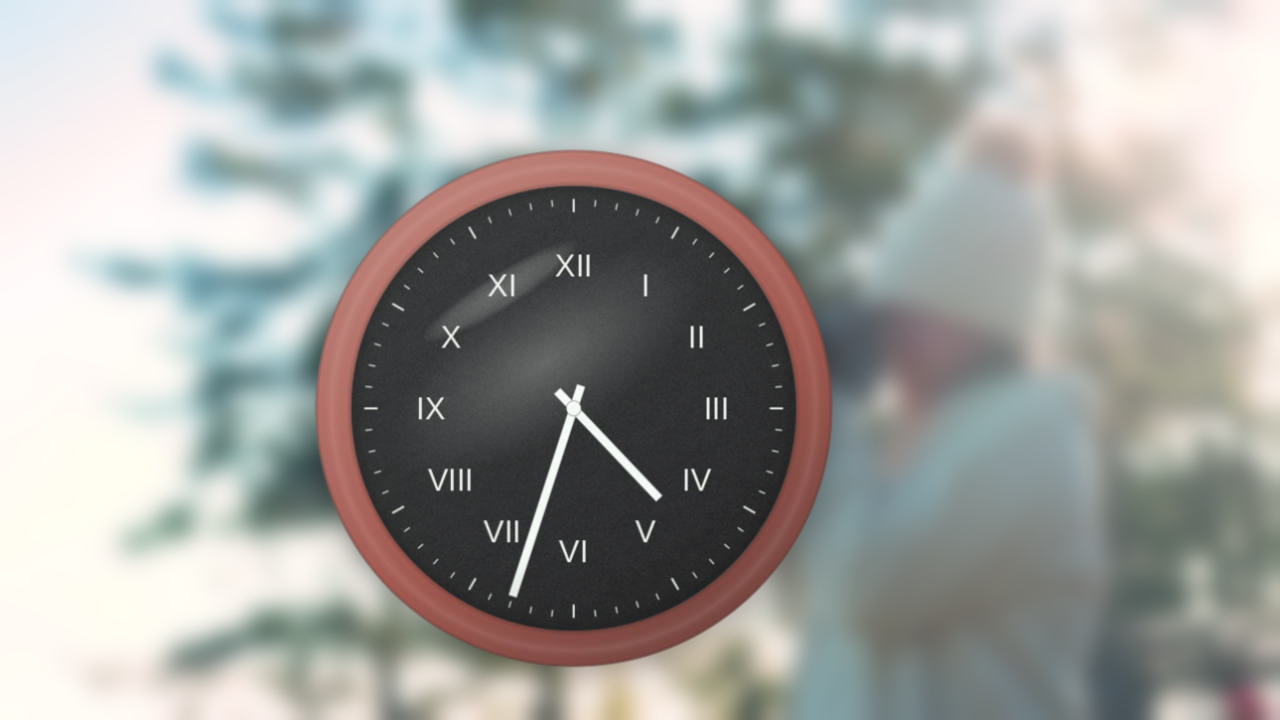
4 h 33 min
